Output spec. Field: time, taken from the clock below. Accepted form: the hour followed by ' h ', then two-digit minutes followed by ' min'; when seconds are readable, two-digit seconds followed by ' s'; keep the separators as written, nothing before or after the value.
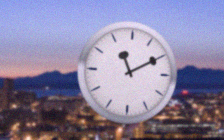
11 h 10 min
